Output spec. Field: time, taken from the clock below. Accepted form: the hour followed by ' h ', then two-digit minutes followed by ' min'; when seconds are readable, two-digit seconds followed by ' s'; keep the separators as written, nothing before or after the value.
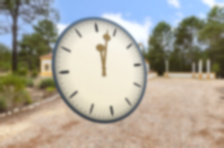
12 h 03 min
